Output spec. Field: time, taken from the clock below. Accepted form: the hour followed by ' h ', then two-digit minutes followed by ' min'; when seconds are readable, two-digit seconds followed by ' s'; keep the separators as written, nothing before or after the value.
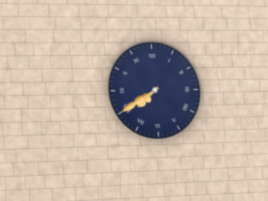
7 h 40 min
